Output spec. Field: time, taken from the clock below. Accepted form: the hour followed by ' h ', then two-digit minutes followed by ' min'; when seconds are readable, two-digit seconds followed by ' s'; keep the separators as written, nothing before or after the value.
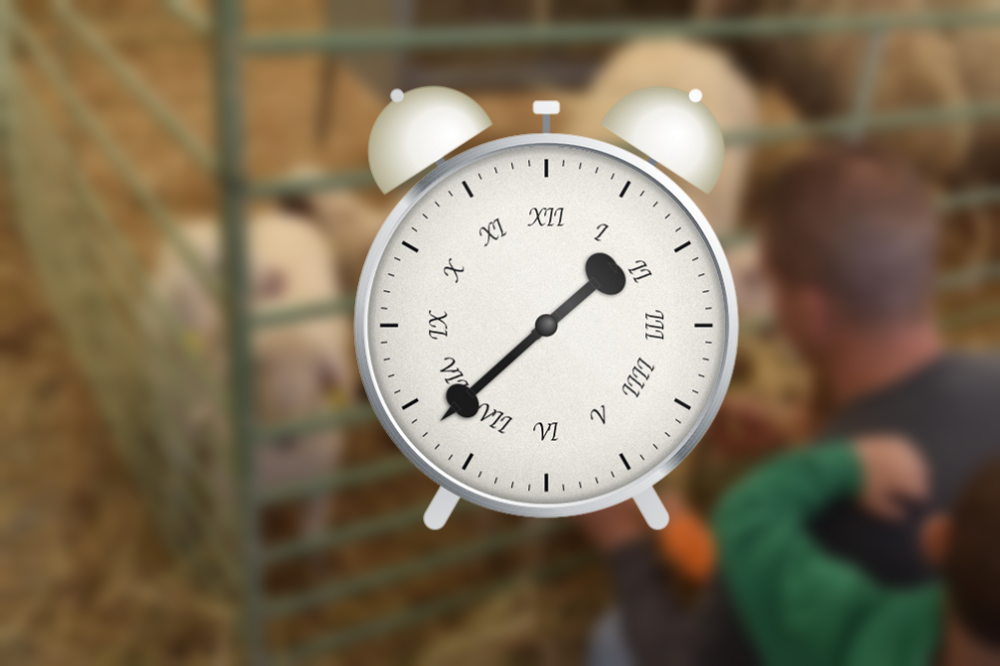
1 h 38 min
